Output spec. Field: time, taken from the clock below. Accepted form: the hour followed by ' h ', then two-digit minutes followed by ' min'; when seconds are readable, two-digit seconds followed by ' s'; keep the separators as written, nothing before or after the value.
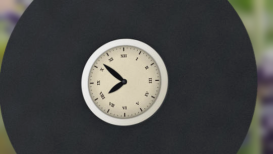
7 h 52 min
